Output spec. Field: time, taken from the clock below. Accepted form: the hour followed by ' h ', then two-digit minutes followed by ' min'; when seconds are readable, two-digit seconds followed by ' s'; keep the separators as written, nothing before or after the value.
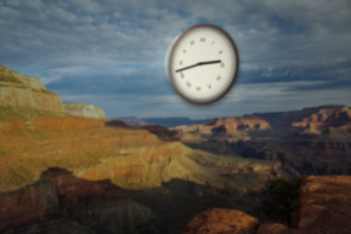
2 h 42 min
